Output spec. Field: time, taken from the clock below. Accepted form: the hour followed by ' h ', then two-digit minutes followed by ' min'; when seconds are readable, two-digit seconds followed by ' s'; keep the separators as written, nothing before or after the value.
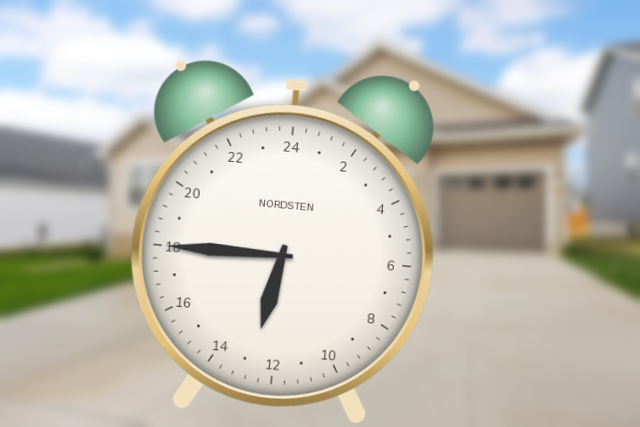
12 h 45 min
